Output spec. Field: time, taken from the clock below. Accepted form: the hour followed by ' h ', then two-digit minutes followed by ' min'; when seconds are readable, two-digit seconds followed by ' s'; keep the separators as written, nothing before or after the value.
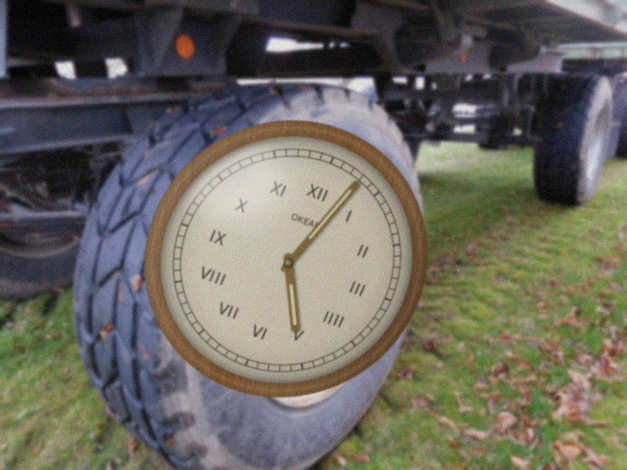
5 h 03 min
